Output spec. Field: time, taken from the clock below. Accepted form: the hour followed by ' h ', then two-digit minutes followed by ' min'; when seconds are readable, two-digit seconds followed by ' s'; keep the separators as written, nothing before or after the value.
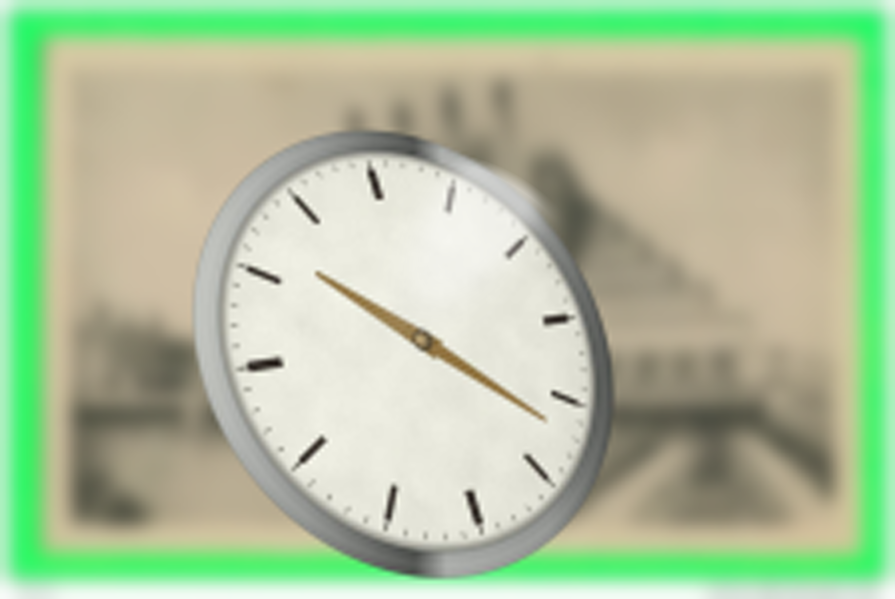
10 h 22 min
